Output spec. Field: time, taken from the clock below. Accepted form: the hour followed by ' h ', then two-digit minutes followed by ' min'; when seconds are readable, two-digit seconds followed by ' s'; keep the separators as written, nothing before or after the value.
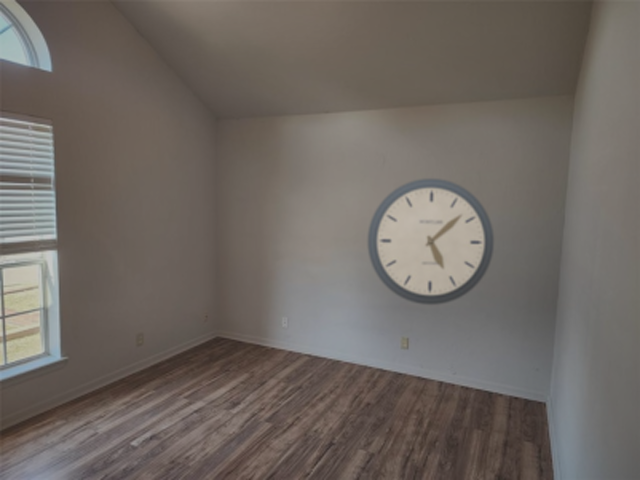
5 h 08 min
